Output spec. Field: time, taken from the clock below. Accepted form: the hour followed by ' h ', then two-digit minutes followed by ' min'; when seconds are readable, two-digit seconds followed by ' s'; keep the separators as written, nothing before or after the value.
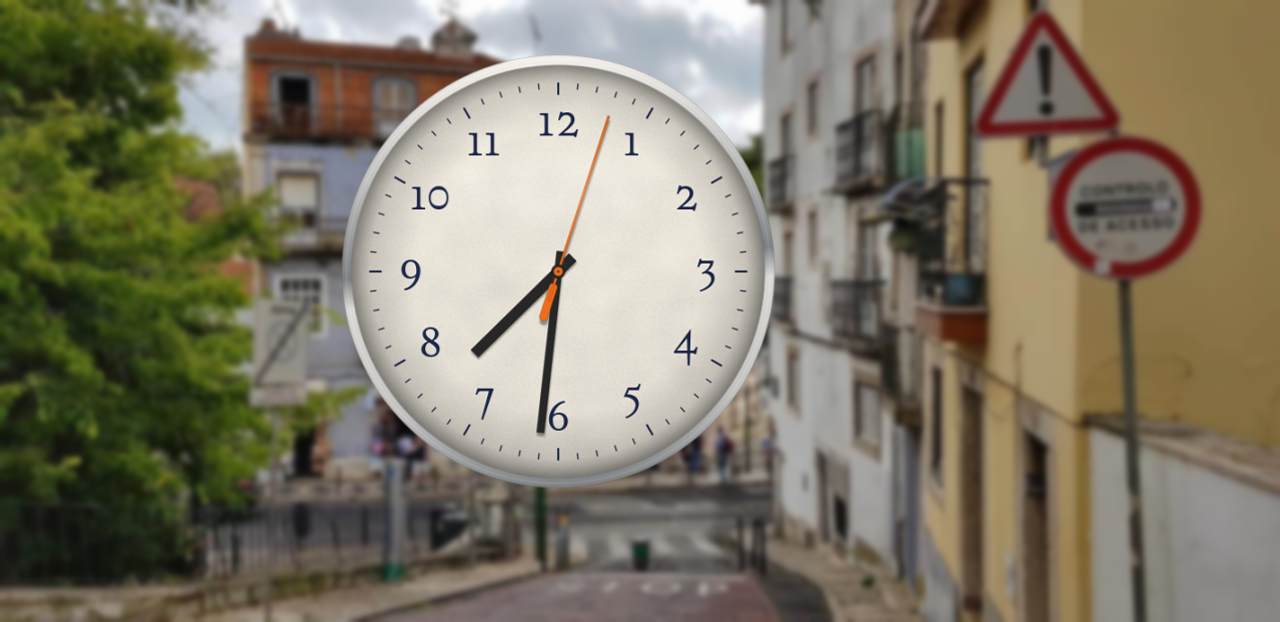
7 h 31 min 03 s
